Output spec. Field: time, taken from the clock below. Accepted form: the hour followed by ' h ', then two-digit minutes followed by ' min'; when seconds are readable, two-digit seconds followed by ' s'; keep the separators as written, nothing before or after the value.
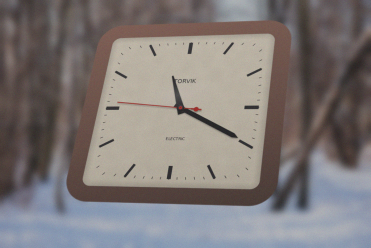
11 h 19 min 46 s
